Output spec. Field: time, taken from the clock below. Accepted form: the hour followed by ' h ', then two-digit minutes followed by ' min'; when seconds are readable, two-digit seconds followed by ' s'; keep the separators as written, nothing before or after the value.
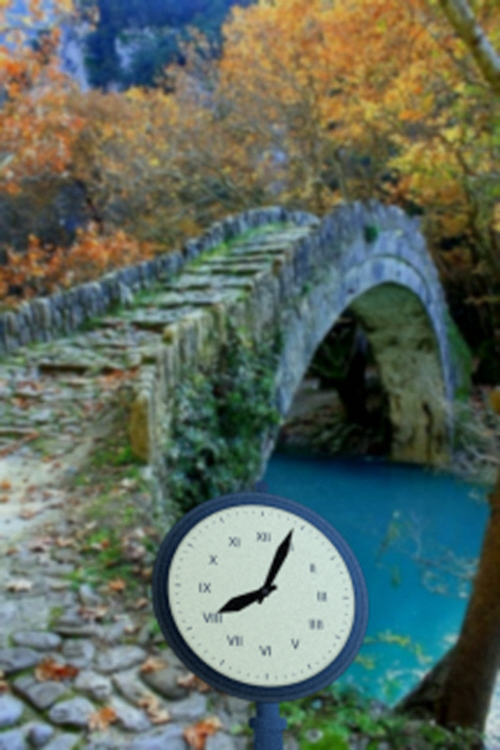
8 h 04 min
